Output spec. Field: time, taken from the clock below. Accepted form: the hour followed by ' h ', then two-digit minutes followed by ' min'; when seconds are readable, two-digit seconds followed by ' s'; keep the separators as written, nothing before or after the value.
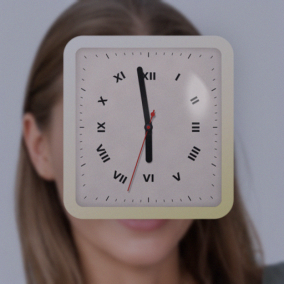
5 h 58 min 33 s
